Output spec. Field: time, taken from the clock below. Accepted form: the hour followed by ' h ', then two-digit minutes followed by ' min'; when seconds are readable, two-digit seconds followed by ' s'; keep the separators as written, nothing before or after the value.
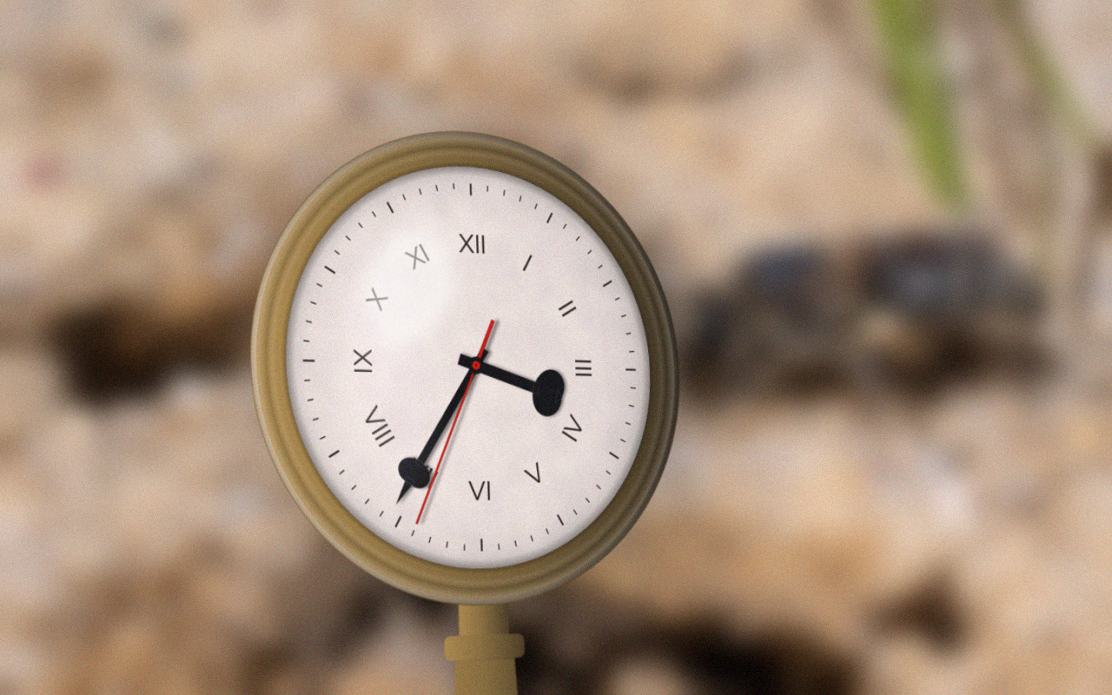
3 h 35 min 34 s
